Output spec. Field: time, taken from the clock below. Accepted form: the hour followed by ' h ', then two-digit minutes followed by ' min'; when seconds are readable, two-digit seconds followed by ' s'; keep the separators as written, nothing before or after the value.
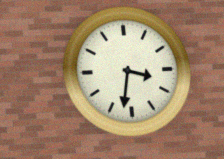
3 h 32 min
